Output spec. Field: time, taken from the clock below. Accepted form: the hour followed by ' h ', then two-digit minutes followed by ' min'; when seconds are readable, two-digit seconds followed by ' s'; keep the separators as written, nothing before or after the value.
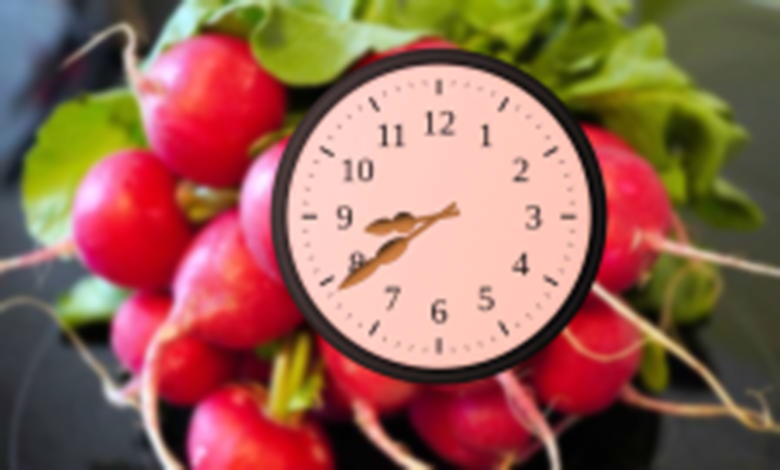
8 h 39 min
